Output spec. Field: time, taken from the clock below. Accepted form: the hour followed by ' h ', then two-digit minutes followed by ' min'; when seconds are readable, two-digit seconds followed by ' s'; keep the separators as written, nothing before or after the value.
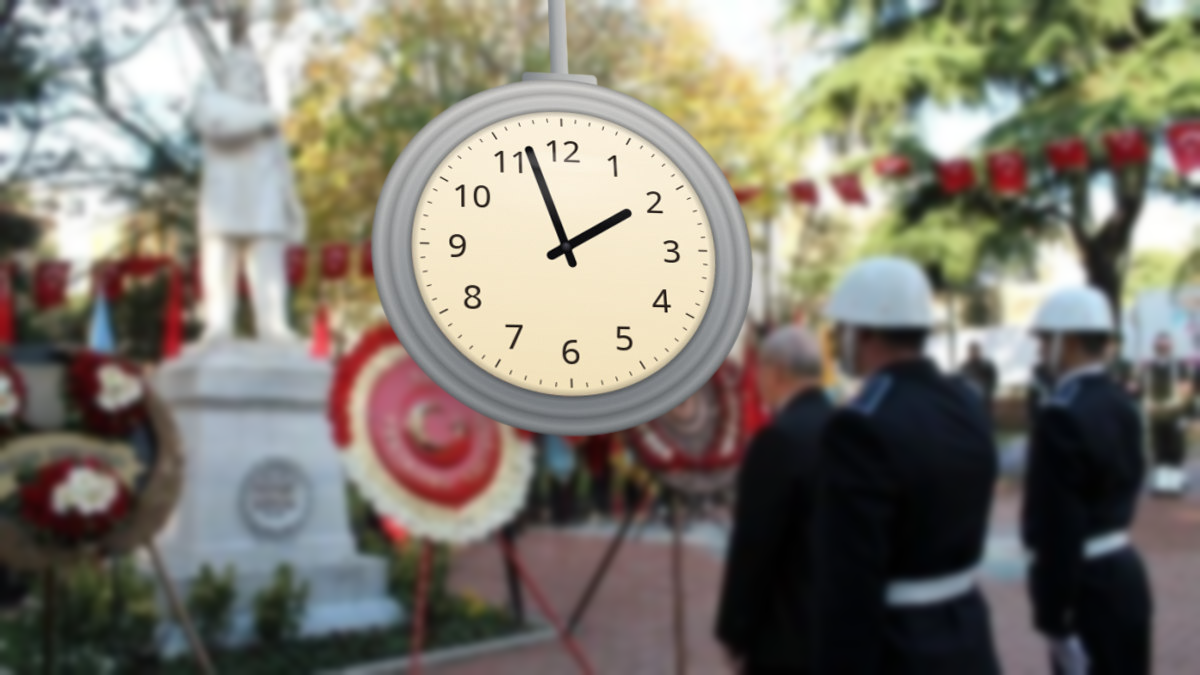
1 h 57 min
